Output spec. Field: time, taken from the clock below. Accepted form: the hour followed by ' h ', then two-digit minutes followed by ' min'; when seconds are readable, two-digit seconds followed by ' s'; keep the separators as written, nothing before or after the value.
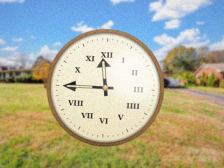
11 h 45 min
